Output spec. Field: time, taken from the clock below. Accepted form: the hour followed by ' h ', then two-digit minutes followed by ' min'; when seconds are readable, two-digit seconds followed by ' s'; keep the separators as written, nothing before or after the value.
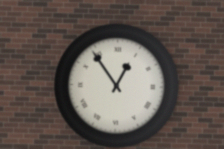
12 h 54 min
